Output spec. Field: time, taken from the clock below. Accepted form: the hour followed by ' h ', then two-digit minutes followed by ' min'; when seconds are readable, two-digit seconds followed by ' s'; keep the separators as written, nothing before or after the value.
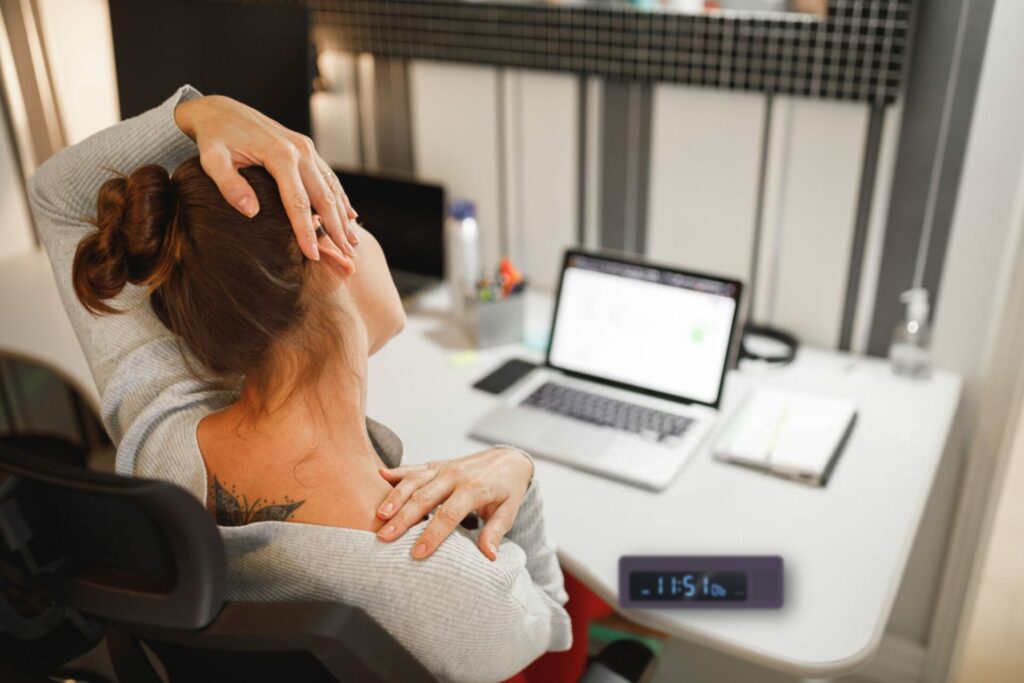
11 h 51 min
